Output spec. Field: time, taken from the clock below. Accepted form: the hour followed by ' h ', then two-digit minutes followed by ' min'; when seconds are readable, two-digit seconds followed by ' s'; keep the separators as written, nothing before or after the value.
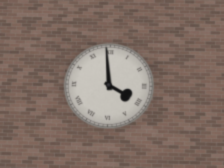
3 h 59 min
